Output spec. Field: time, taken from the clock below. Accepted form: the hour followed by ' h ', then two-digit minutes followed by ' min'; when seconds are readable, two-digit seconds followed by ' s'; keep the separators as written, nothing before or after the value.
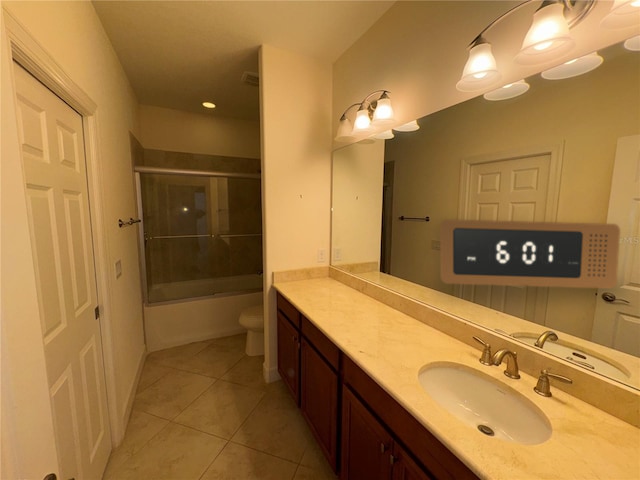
6 h 01 min
